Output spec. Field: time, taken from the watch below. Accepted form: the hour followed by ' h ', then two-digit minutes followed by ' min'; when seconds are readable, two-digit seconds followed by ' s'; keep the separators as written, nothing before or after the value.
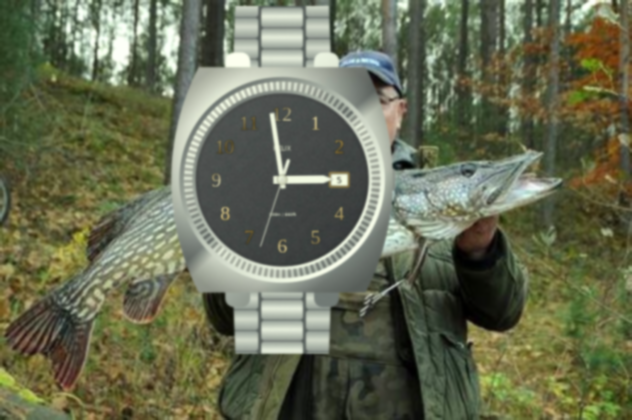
2 h 58 min 33 s
